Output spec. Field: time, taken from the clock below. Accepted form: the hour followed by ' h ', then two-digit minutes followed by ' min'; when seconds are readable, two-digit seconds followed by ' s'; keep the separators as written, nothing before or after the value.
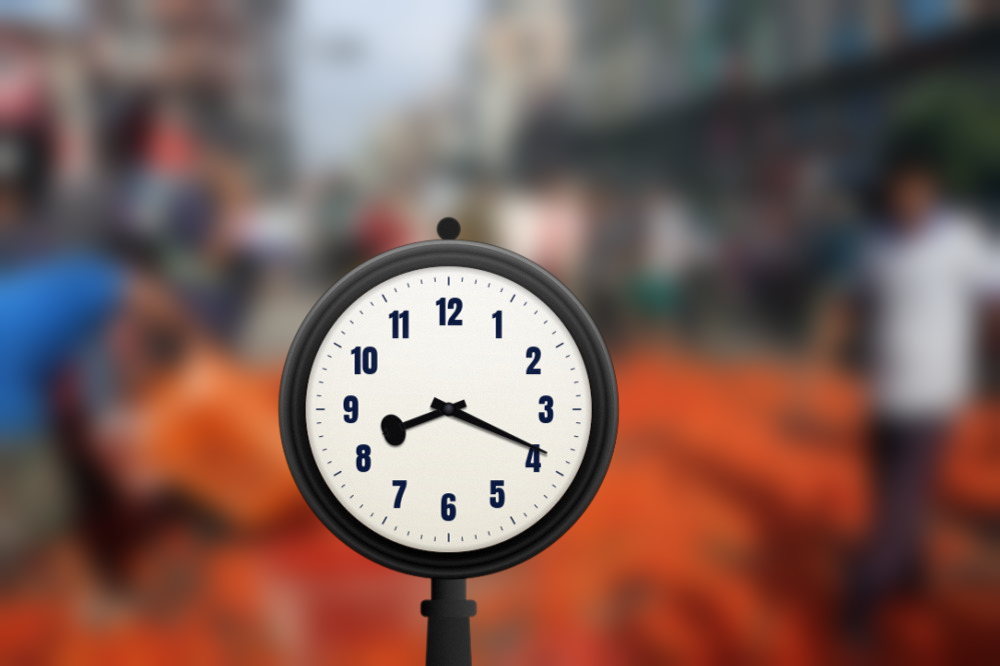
8 h 19 min
